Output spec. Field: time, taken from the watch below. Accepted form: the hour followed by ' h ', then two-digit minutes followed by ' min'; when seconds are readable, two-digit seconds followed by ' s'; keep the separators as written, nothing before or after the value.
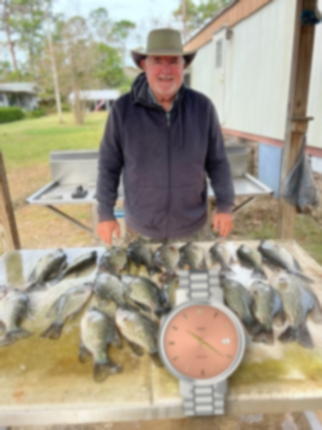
10 h 21 min
